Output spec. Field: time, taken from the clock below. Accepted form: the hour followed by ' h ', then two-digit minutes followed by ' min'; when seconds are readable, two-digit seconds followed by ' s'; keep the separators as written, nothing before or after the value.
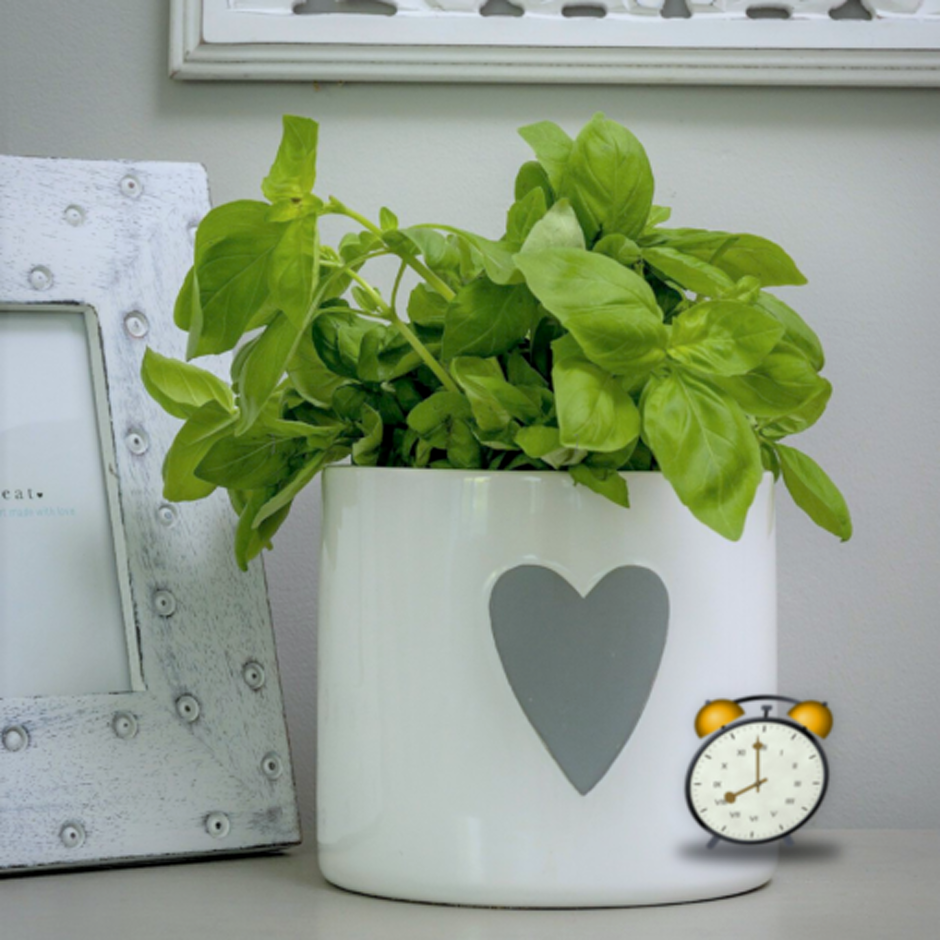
7 h 59 min
